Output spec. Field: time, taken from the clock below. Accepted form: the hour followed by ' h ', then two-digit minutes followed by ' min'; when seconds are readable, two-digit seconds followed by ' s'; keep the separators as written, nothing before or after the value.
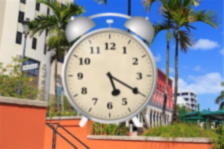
5 h 20 min
